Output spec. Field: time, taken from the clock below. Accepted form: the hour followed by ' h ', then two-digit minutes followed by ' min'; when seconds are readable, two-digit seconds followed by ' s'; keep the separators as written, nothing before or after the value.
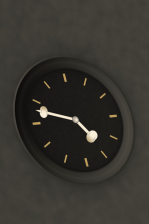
4 h 48 min
